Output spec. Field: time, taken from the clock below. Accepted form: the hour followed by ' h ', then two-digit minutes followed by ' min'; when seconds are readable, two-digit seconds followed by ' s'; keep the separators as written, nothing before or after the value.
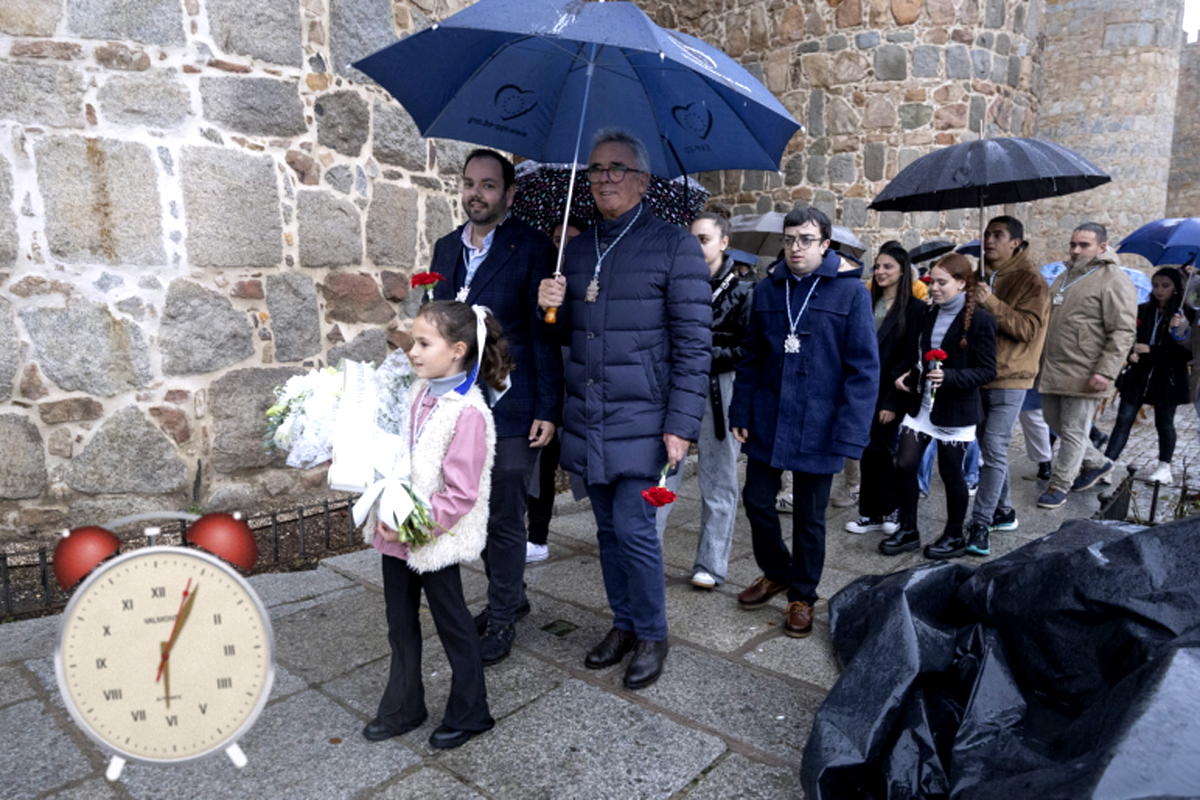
6 h 05 min 04 s
